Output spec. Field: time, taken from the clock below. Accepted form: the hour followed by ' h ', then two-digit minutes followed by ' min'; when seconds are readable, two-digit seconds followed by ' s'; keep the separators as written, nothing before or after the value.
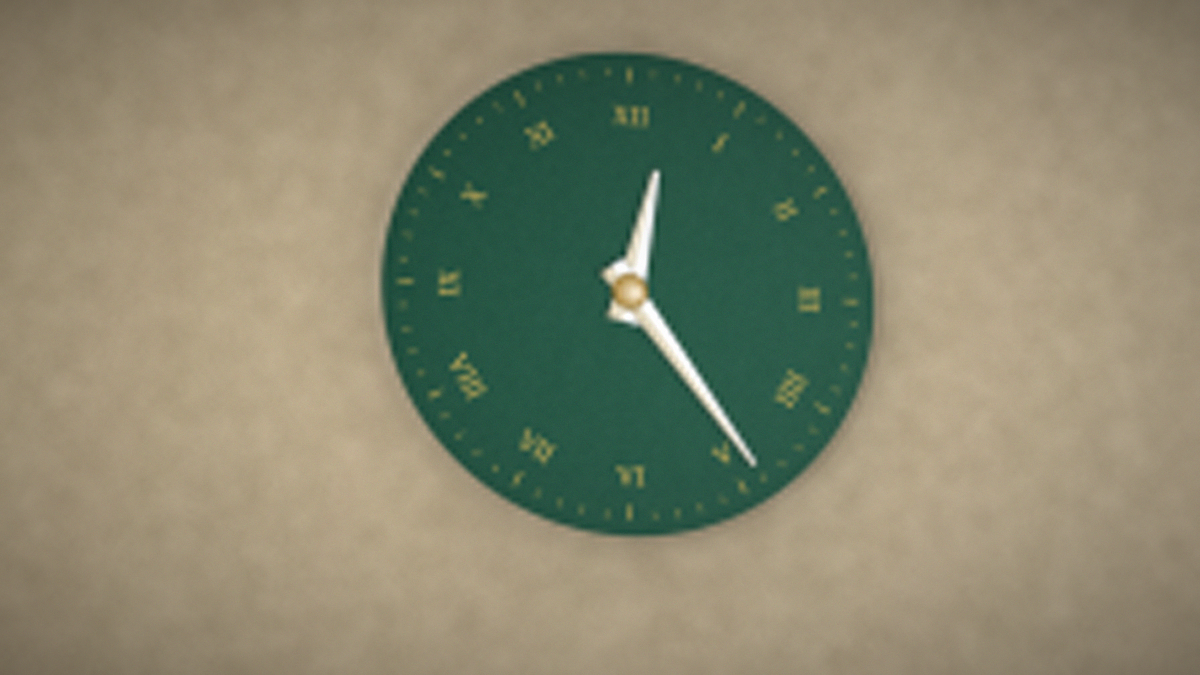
12 h 24 min
